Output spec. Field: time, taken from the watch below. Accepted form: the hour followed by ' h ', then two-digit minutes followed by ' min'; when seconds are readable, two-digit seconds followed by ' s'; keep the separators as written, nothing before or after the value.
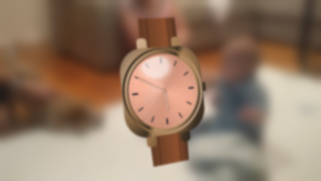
5 h 50 min
